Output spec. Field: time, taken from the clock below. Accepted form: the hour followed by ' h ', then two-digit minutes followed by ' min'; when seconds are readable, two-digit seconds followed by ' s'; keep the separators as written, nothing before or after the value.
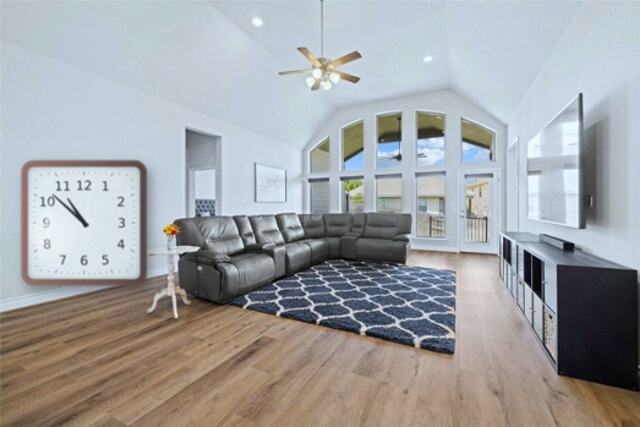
10 h 52 min
